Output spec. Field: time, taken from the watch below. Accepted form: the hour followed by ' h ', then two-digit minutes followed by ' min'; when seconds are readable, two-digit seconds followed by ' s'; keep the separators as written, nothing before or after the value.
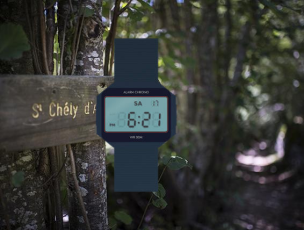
6 h 21 min
